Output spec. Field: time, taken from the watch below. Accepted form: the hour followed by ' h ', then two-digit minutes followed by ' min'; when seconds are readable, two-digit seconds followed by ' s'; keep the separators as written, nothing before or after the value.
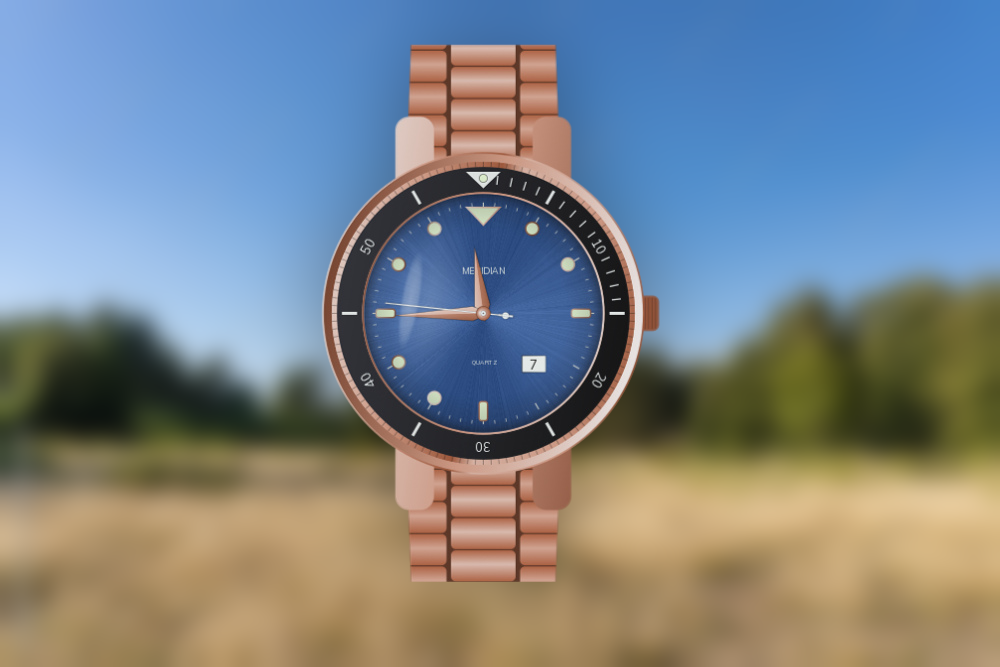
11 h 44 min 46 s
